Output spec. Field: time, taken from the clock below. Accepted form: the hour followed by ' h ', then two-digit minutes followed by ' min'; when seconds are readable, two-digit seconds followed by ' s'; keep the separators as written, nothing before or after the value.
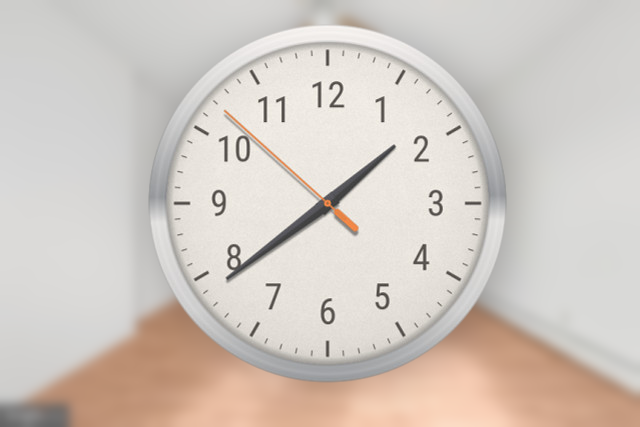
1 h 38 min 52 s
